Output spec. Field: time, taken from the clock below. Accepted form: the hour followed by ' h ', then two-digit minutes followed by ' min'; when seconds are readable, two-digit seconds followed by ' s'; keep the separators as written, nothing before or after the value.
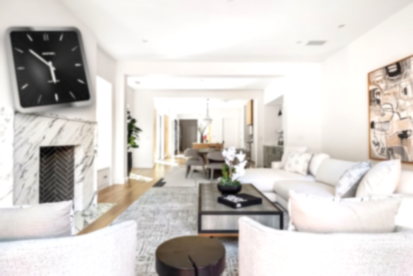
5 h 52 min
